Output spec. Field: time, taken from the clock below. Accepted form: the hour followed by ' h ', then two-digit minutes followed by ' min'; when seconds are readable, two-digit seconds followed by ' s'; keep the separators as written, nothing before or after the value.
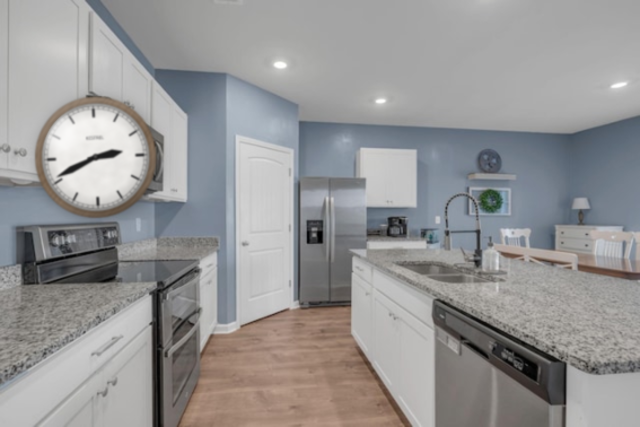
2 h 41 min
